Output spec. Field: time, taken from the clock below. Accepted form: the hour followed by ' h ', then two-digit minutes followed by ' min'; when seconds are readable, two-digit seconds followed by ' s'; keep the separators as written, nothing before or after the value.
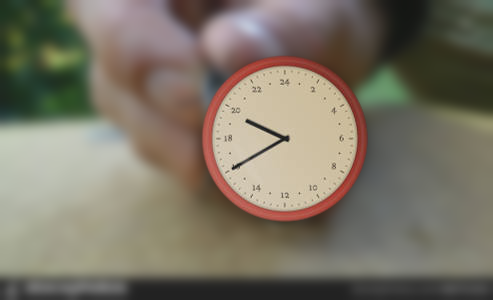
19 h 40 min
